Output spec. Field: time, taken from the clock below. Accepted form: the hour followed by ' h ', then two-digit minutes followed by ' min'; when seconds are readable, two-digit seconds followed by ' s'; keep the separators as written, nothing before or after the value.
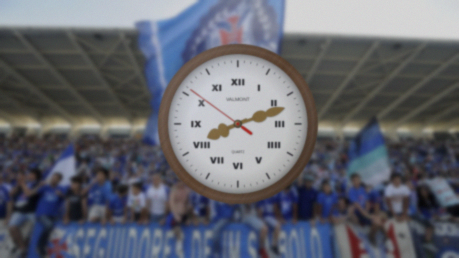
8 h 11 min 51 s
